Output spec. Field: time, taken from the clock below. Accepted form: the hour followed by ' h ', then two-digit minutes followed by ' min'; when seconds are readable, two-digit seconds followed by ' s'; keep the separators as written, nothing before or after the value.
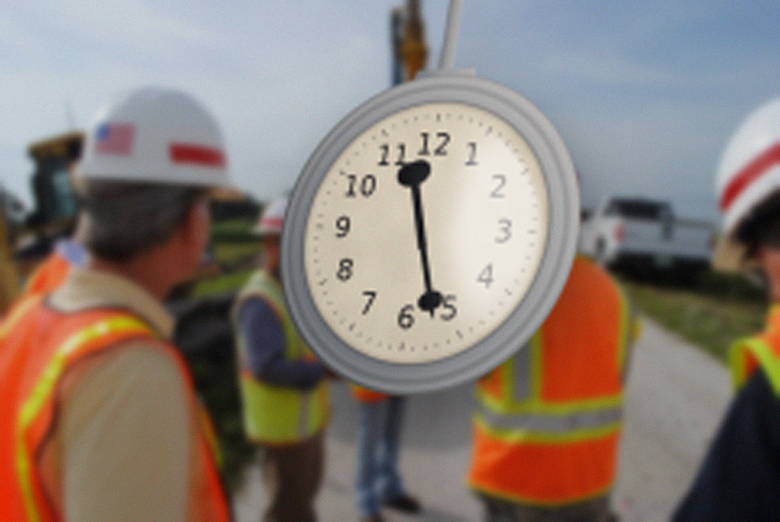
11 h 27 min
